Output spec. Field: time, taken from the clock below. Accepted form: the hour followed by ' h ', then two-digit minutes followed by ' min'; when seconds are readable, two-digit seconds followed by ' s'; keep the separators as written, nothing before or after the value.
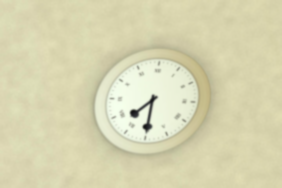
7 h 30 min
